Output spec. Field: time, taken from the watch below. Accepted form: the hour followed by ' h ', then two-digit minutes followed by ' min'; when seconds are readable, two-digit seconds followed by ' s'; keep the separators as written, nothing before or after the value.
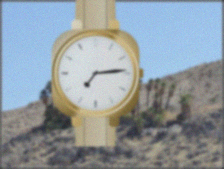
7 h 14 min
